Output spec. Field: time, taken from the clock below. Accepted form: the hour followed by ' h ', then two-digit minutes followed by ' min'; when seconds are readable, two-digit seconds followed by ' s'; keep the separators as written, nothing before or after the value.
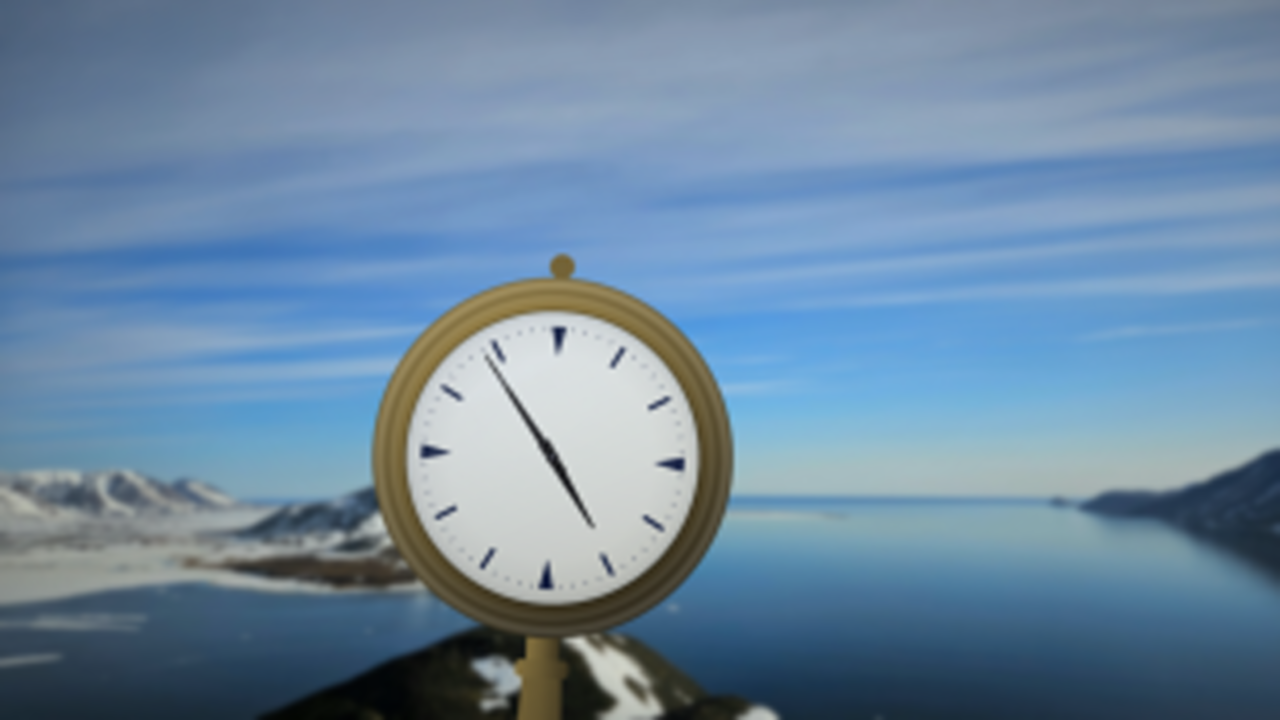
4 h 54 min
